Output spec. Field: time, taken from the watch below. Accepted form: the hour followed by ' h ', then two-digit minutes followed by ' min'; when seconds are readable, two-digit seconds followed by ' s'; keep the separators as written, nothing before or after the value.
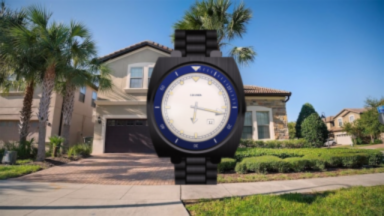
6 h 17 min
